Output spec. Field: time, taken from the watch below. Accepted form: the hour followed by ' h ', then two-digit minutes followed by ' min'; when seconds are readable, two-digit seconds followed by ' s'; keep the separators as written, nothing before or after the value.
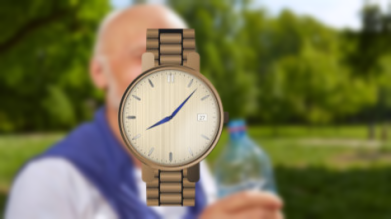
8 h 07 min
